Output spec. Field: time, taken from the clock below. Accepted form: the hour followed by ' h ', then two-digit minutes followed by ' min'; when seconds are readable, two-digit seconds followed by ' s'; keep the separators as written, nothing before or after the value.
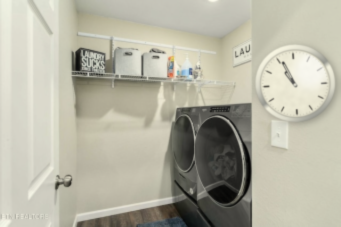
10 h 56 min
